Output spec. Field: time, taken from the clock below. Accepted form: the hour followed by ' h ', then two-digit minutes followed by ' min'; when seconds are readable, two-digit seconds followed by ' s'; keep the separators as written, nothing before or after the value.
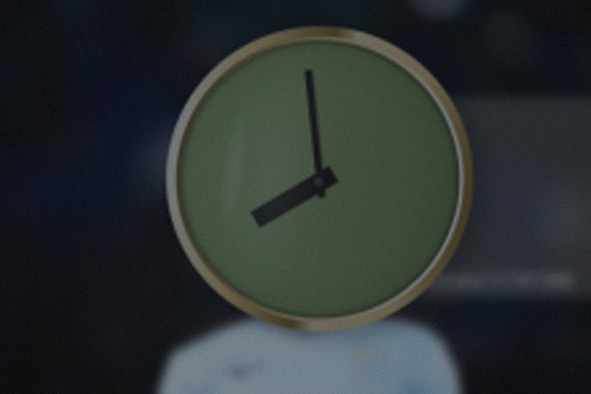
7 h 59 min
